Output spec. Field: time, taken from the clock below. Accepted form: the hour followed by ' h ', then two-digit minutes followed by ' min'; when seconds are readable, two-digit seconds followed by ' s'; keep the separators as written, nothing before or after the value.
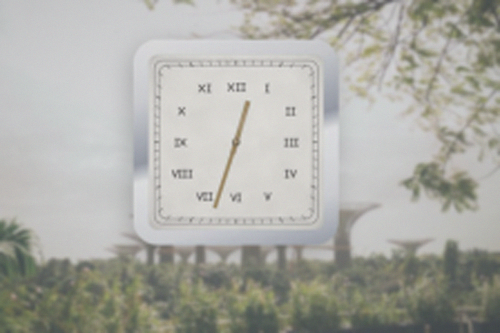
12 h 33 min
